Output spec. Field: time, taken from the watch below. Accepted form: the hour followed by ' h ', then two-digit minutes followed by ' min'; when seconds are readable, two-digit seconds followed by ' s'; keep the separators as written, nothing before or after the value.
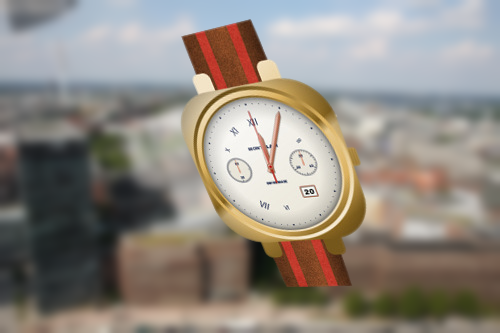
12 h 05 min
